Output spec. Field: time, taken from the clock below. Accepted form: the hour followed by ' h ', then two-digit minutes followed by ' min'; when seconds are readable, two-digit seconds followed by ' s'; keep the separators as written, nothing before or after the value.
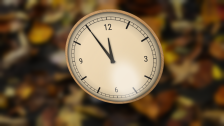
11 h 55 min
